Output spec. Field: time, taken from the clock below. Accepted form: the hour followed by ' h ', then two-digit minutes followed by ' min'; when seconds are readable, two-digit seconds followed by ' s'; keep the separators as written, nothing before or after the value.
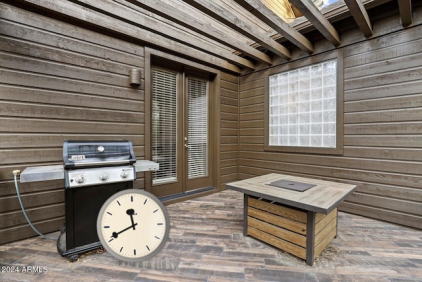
11 h 41 min
